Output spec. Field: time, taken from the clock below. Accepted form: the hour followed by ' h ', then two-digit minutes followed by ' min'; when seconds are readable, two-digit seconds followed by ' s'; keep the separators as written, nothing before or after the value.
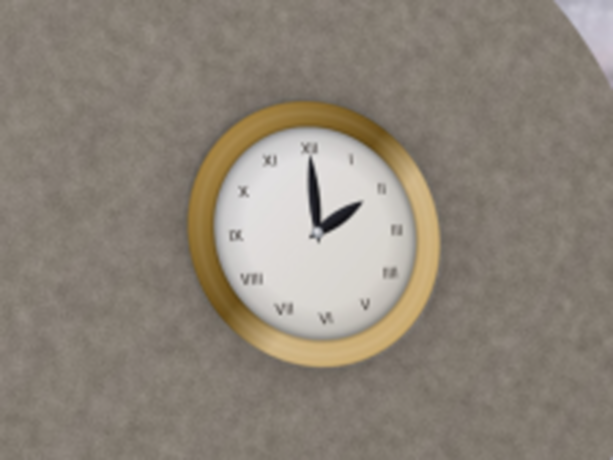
2 h 00 min
